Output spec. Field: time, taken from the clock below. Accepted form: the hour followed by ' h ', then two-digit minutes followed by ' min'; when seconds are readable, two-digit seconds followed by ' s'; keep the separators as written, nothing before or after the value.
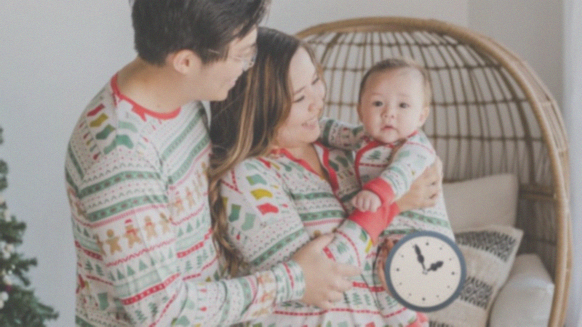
1 h 56 min
